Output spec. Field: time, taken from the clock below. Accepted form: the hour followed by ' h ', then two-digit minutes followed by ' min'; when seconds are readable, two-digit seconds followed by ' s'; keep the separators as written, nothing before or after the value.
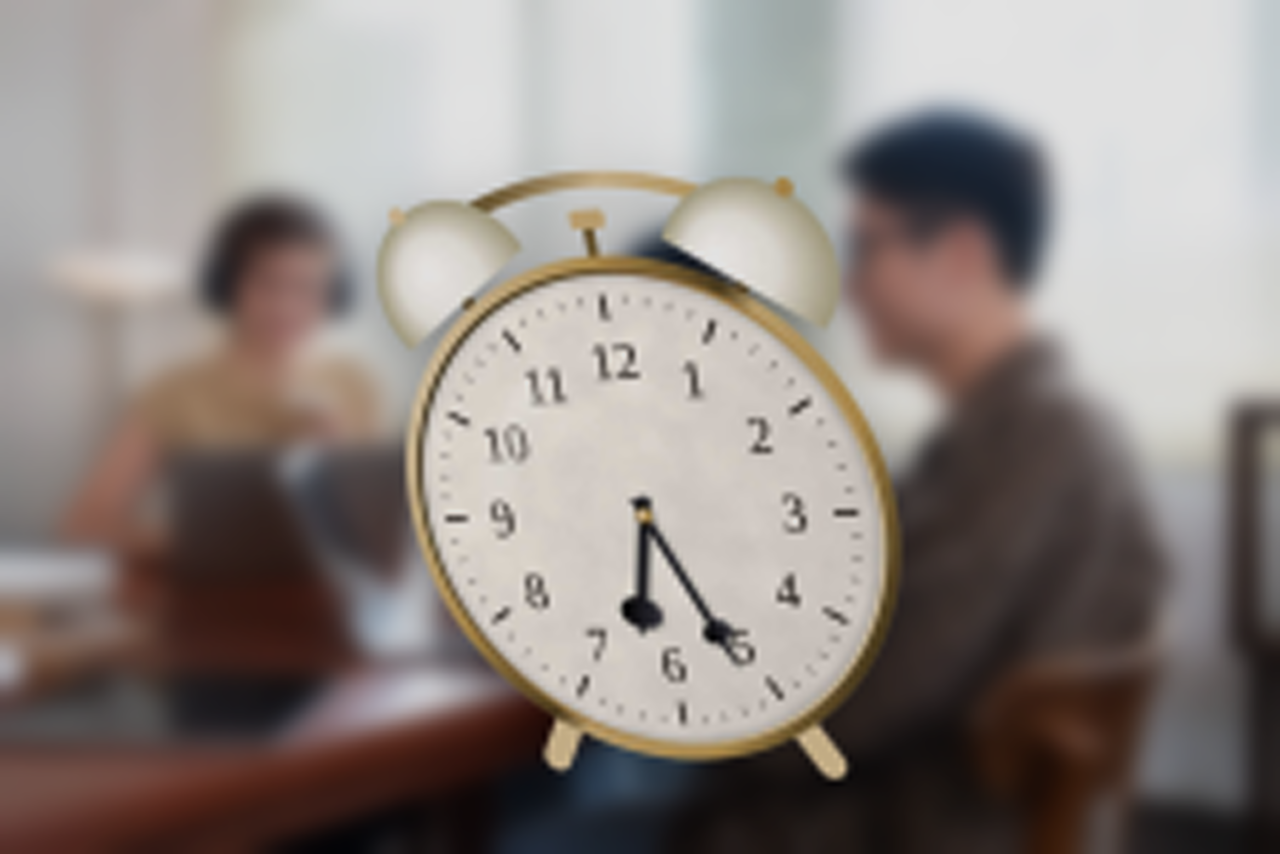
6 h 26 min
